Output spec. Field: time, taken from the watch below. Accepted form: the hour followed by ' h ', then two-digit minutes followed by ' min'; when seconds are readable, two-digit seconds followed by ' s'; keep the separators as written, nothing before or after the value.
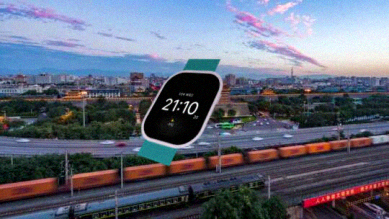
21 h 10 min
